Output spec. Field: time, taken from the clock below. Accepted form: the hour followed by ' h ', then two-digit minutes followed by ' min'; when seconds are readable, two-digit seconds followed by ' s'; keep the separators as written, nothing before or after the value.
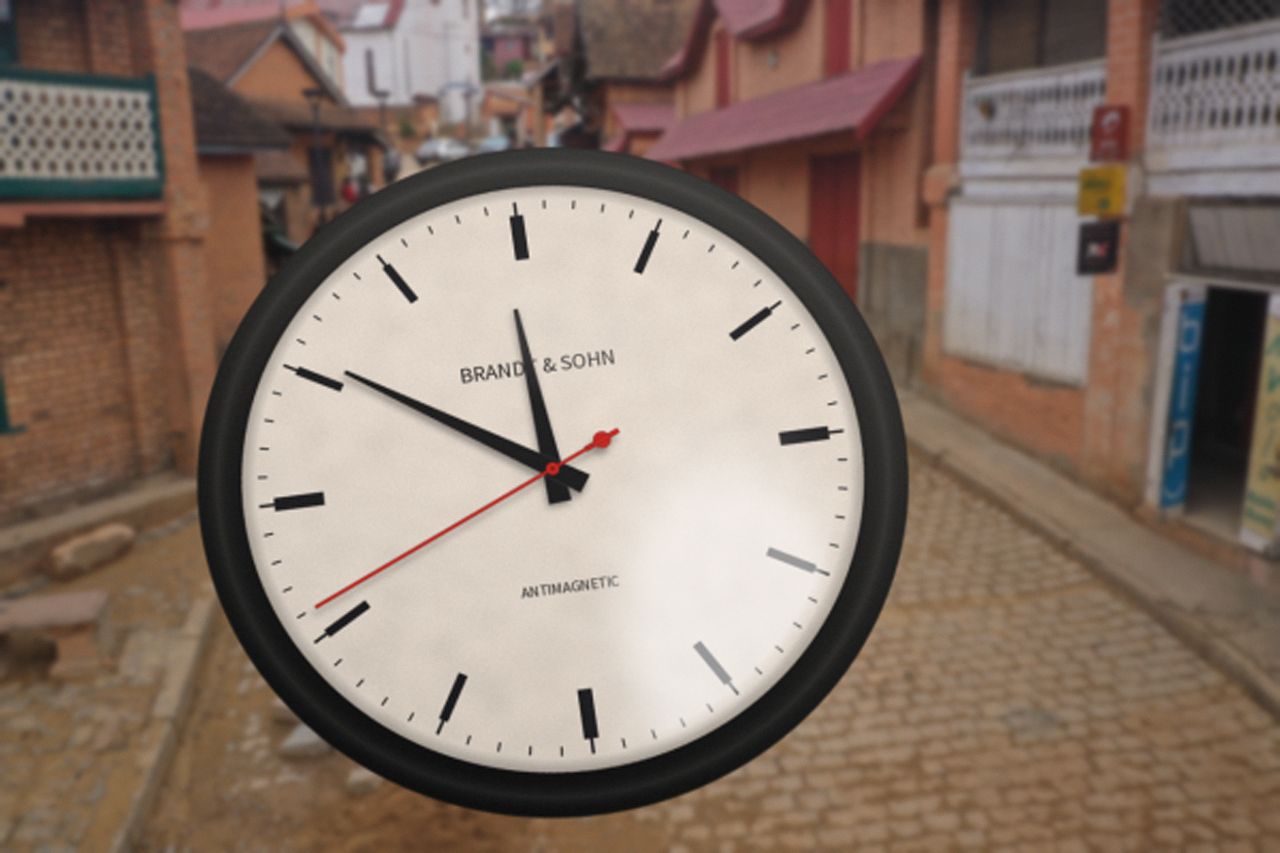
11 h 50 min 41 s
